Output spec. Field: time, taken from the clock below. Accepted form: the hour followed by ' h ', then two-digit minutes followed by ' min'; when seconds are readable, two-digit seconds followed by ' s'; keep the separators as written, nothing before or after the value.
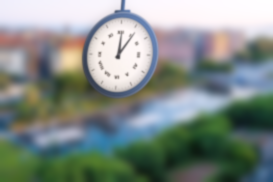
12 h 06 min
